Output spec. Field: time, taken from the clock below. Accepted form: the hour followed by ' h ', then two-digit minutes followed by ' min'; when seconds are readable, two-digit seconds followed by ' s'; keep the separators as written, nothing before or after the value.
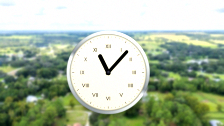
11 h 07 min
